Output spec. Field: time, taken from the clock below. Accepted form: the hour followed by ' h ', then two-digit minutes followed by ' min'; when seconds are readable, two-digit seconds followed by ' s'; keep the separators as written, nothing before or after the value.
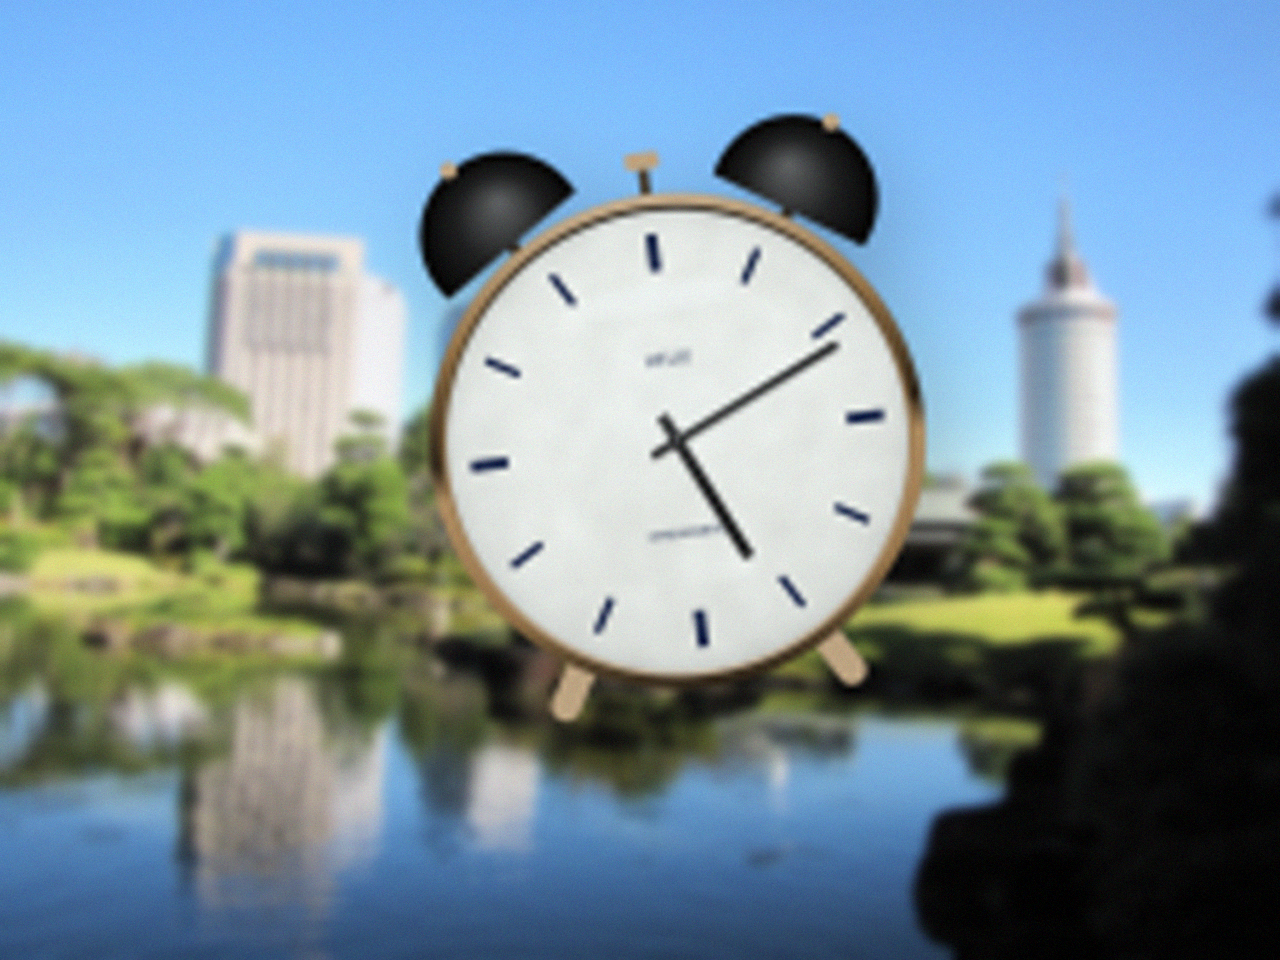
5 h 11 min
